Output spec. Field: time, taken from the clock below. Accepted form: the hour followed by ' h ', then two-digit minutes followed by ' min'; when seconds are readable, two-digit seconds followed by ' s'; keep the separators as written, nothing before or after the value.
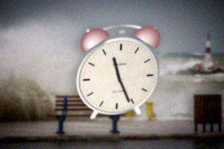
11 h 26 min
